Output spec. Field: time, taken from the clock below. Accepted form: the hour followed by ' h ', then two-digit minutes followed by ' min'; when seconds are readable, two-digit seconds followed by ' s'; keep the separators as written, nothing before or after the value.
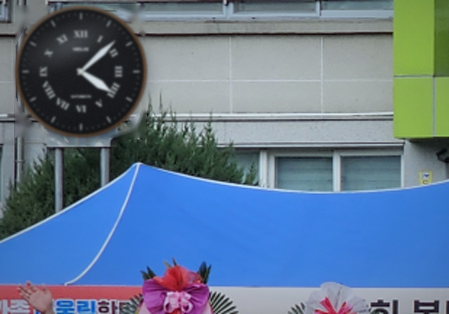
4 h 08 min
